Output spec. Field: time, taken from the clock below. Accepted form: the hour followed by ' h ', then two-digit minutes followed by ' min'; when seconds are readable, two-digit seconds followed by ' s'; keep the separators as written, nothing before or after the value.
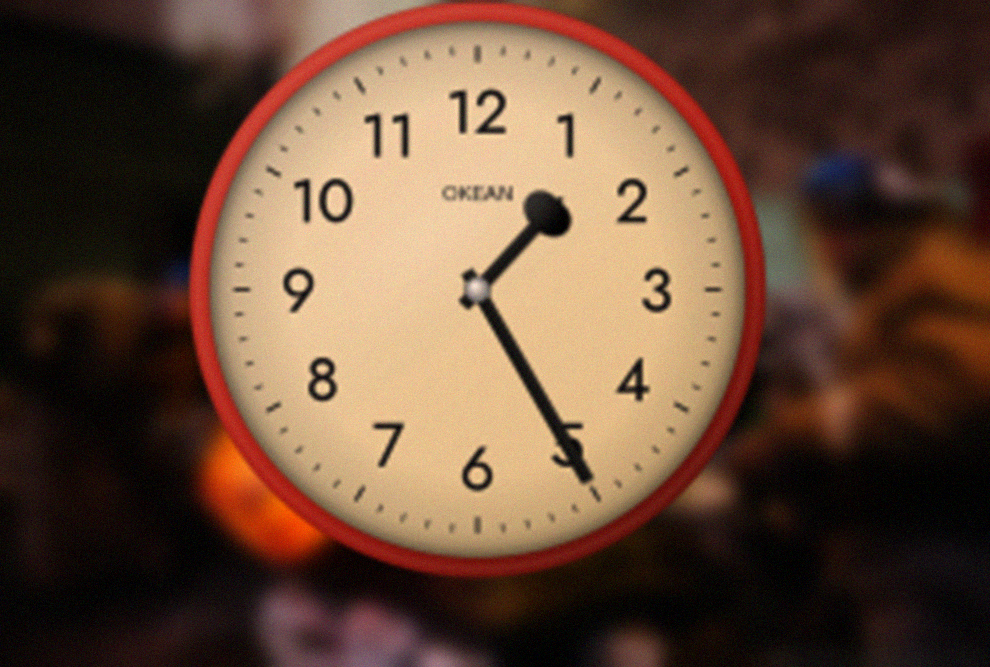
1 h 25 min
